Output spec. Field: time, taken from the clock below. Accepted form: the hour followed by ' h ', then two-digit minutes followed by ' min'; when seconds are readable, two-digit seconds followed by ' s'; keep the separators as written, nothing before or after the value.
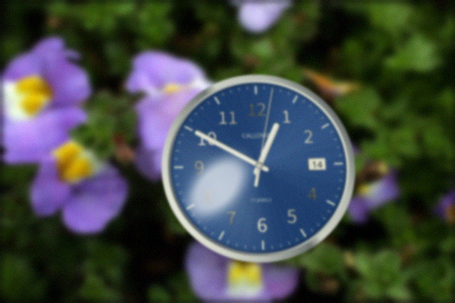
12 h 50 min 02 s
